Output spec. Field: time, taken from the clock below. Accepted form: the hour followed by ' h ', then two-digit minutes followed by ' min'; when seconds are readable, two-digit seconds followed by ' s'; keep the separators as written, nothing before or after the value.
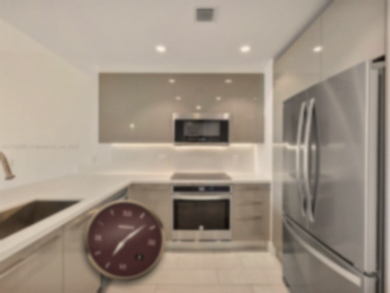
7 h 08 min
